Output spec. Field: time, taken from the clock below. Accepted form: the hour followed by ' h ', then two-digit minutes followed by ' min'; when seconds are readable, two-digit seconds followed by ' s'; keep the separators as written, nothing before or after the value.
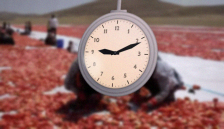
9 h 11 min
